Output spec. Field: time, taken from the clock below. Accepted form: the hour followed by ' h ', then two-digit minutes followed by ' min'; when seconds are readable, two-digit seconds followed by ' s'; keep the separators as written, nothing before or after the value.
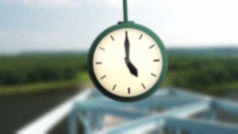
5 h 00 min
